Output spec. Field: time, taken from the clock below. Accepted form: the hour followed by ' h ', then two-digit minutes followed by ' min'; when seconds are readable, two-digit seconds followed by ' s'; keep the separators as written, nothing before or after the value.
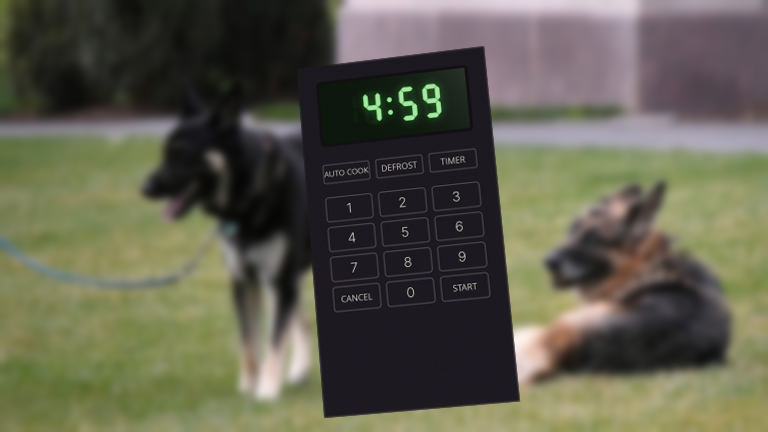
4 h 59 min
